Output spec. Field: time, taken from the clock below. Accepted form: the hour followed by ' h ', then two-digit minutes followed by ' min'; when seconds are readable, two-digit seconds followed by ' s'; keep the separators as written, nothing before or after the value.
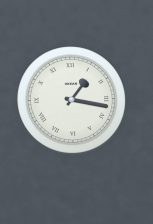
1 h 17 min
